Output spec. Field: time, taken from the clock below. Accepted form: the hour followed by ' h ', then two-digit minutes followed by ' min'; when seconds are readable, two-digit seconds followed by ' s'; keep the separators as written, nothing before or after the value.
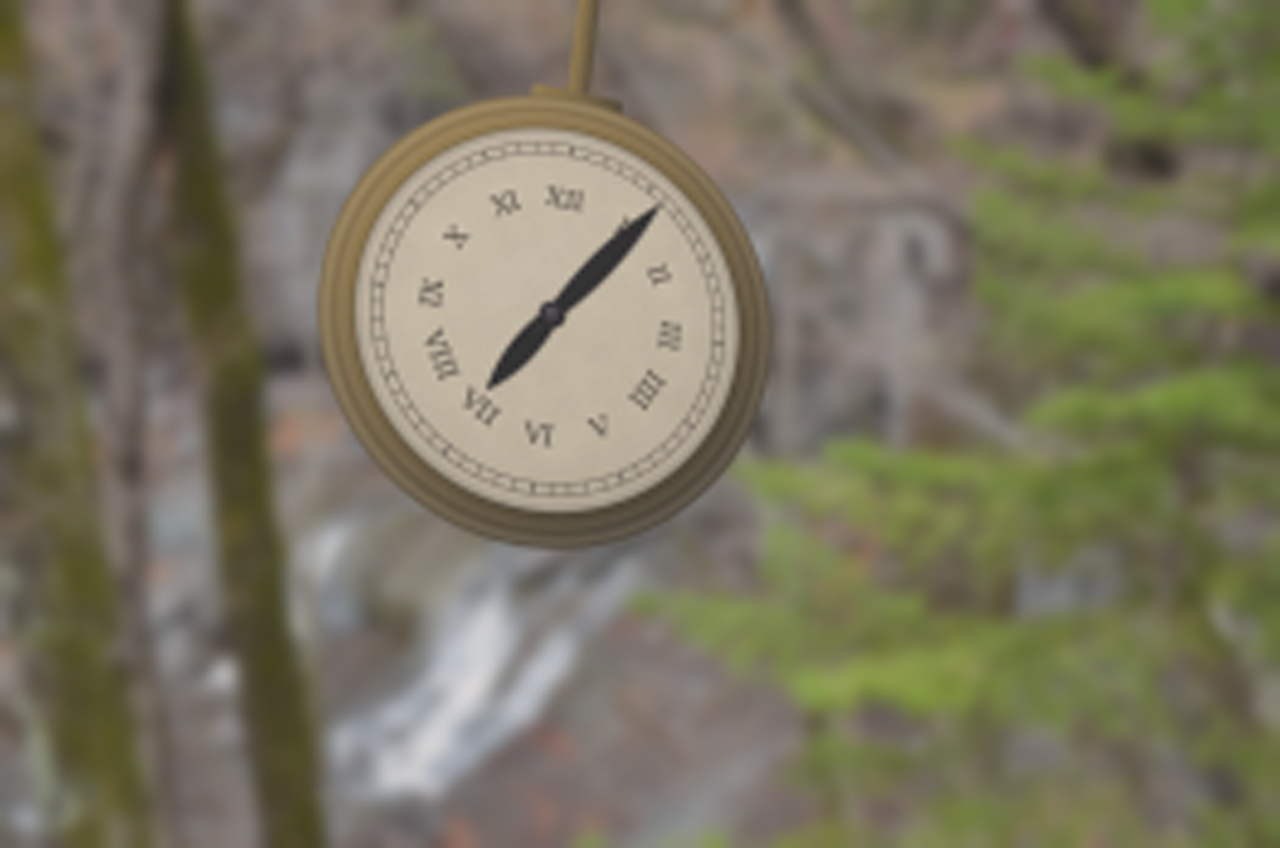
7 h 06 min
